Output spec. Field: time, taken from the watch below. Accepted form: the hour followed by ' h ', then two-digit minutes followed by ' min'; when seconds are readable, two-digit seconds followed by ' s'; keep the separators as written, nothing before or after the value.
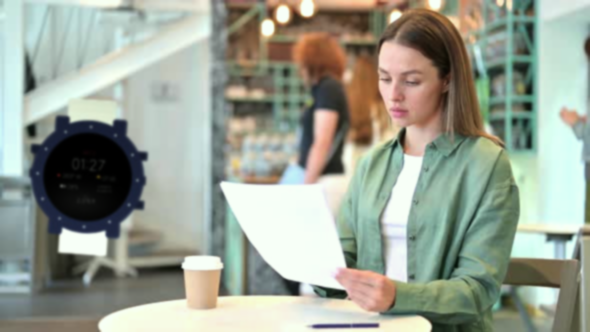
1 h 27 min
